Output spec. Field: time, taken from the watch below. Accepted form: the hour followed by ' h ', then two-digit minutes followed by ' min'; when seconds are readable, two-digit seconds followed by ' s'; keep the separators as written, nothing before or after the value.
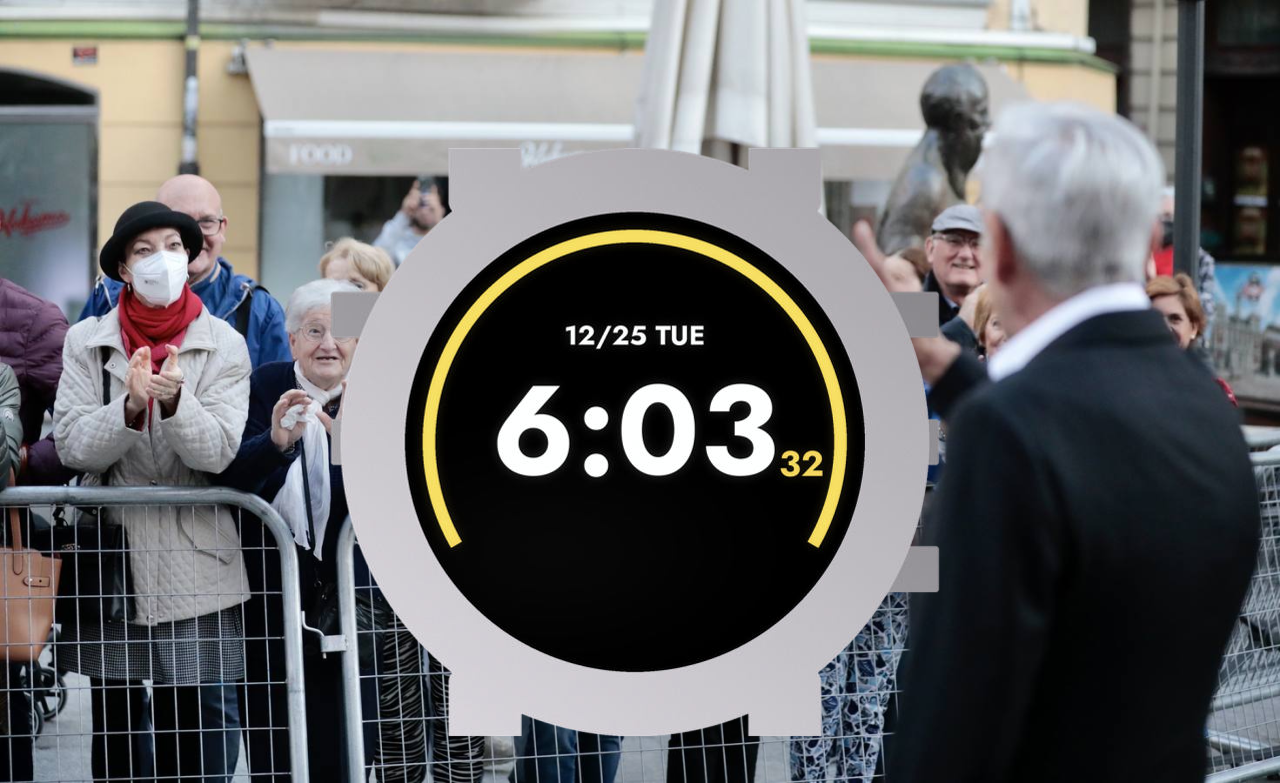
6 h 03 min 32 s
